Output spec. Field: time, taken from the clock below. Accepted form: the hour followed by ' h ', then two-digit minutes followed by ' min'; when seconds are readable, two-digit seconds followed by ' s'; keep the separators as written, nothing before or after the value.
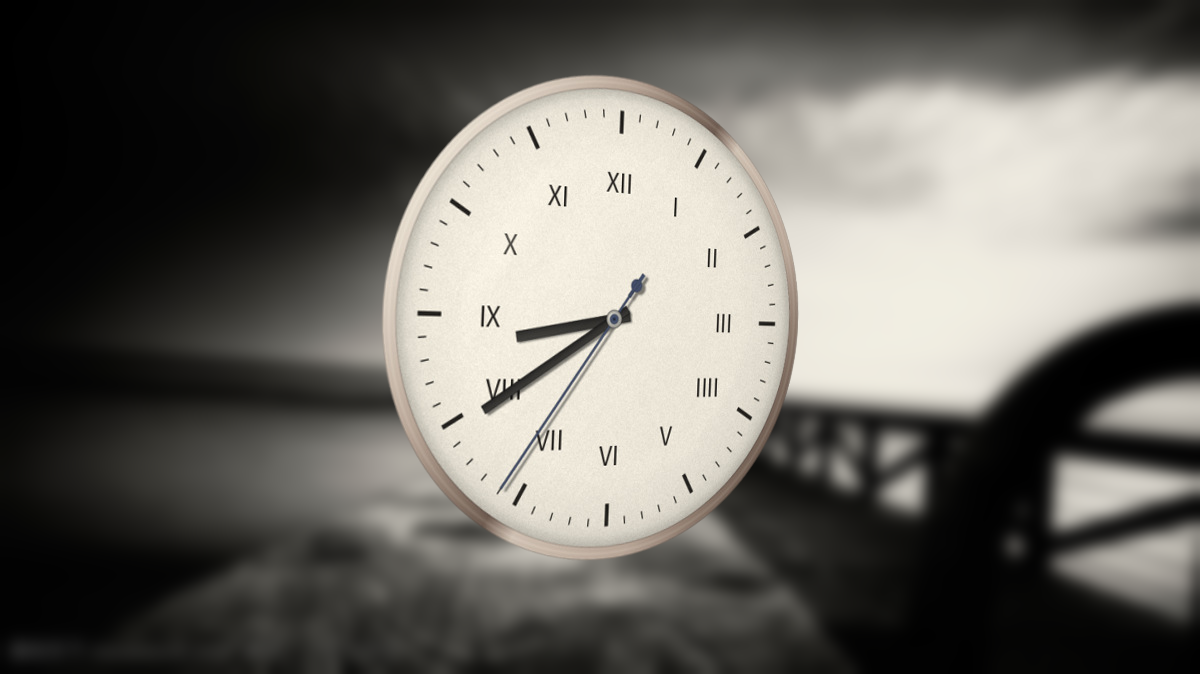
8 h 39 min 36 s
